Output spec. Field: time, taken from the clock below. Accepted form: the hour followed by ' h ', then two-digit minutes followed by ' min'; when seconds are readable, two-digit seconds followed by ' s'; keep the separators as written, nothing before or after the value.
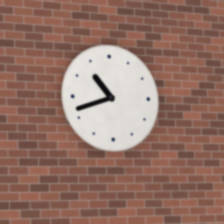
10 h 42 min
